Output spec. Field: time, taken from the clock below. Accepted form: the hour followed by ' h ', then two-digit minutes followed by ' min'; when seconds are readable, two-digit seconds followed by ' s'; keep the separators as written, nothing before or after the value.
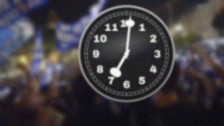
7 h 01 min
